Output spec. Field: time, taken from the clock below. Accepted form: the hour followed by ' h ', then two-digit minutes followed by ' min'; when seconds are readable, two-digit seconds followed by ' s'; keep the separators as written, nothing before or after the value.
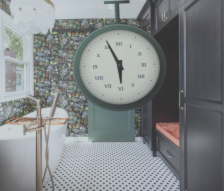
5 h 56 min
